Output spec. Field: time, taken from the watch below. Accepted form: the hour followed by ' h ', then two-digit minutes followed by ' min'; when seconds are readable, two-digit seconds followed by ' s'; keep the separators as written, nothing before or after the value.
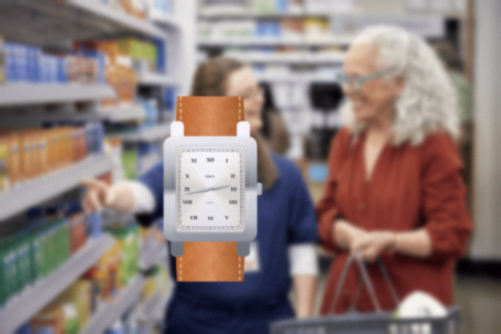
2 h 43 min
